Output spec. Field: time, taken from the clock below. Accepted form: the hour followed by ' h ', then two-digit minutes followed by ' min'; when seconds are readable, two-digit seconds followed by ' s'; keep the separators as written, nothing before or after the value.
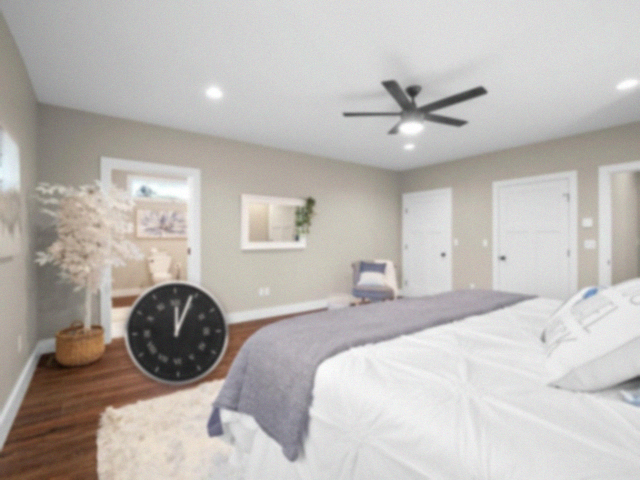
12 h 04 min
